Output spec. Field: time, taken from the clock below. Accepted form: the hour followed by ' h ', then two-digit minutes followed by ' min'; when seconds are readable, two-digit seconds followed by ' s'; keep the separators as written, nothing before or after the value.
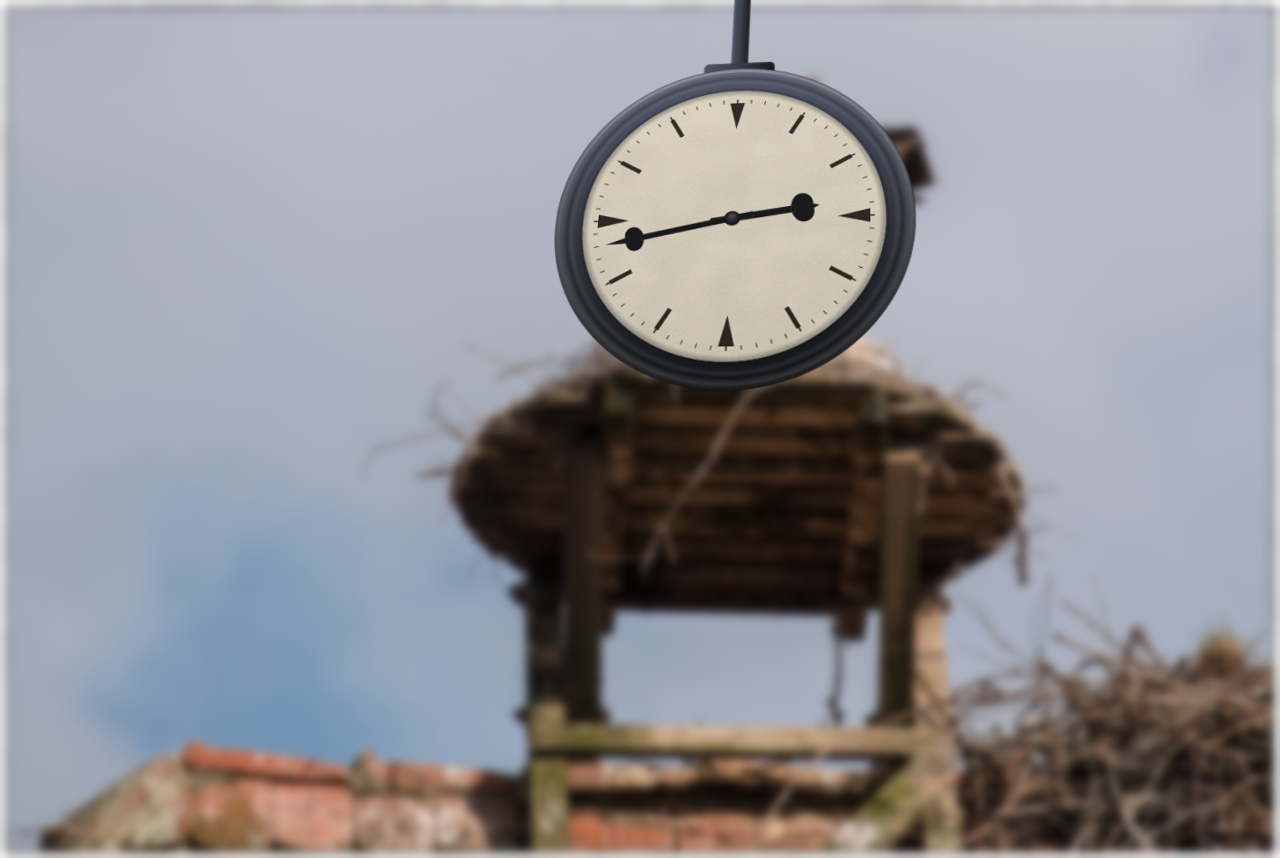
2 h 43 min
